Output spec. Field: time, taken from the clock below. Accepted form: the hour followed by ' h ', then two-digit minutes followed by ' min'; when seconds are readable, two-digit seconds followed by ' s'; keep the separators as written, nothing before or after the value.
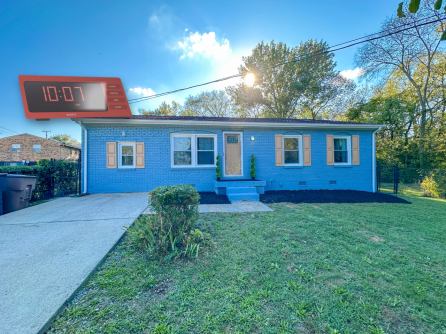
10 h 07 min
